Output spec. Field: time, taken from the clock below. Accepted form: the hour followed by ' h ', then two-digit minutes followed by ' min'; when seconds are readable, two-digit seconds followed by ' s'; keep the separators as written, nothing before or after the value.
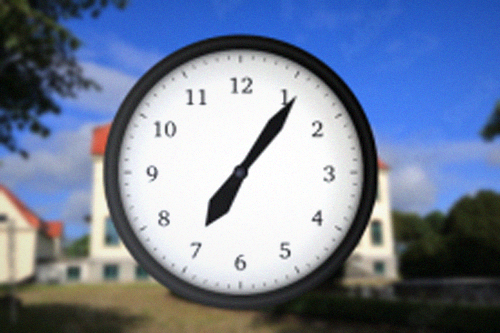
7 h 06 min
